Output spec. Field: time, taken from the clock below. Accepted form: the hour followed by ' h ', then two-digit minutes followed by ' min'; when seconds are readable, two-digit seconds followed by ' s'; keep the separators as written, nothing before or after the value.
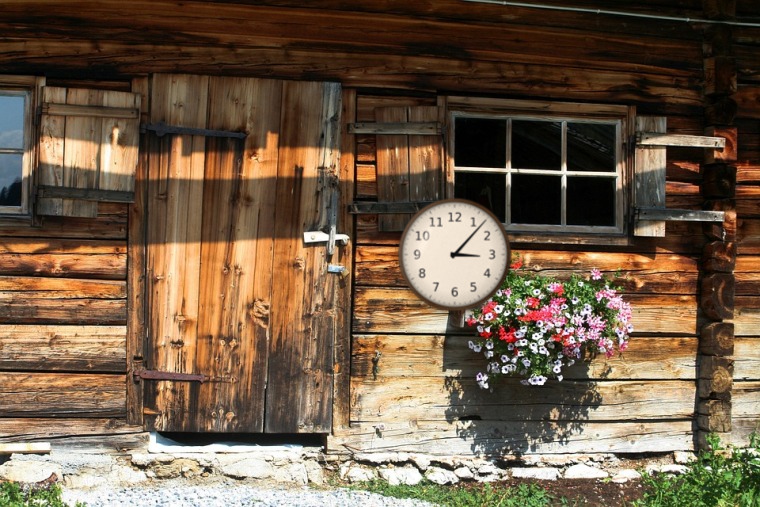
3 h 07 min
